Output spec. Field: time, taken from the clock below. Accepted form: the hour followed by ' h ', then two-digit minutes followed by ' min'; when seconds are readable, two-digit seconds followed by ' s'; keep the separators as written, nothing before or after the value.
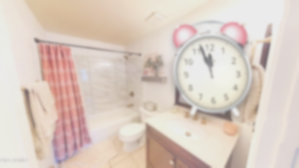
11 h 57 min
